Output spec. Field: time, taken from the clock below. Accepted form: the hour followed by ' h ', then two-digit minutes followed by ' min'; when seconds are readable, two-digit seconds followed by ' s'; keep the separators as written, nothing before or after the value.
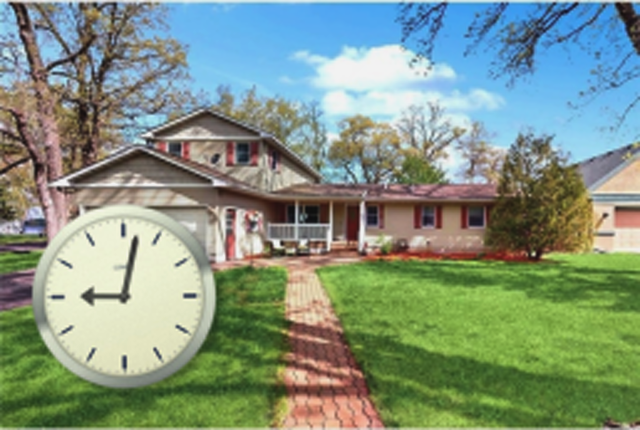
9 h 02 min
